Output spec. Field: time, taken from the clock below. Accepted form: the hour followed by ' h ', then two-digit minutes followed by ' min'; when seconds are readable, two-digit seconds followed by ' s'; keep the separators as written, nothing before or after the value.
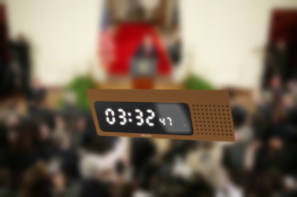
3 h 32 min 47 s
